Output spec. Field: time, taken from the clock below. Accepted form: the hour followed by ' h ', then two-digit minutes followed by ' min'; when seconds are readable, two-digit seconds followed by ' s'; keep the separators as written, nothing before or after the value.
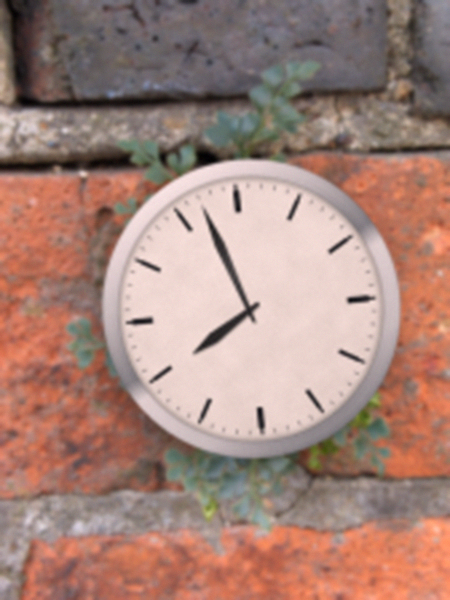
7 h 57 min
